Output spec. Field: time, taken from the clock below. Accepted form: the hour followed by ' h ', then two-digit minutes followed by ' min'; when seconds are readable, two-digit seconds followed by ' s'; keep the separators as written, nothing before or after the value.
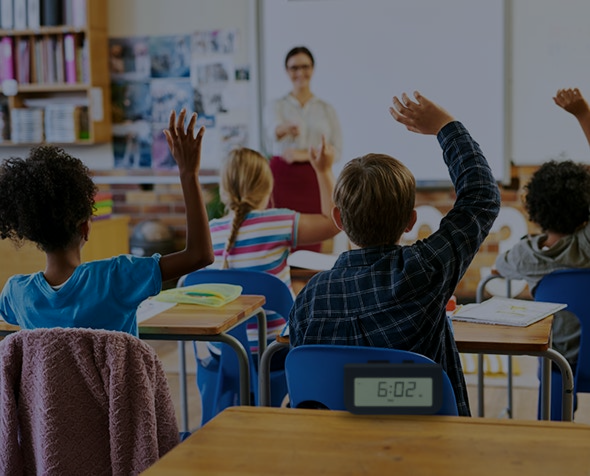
6 h 02 min
